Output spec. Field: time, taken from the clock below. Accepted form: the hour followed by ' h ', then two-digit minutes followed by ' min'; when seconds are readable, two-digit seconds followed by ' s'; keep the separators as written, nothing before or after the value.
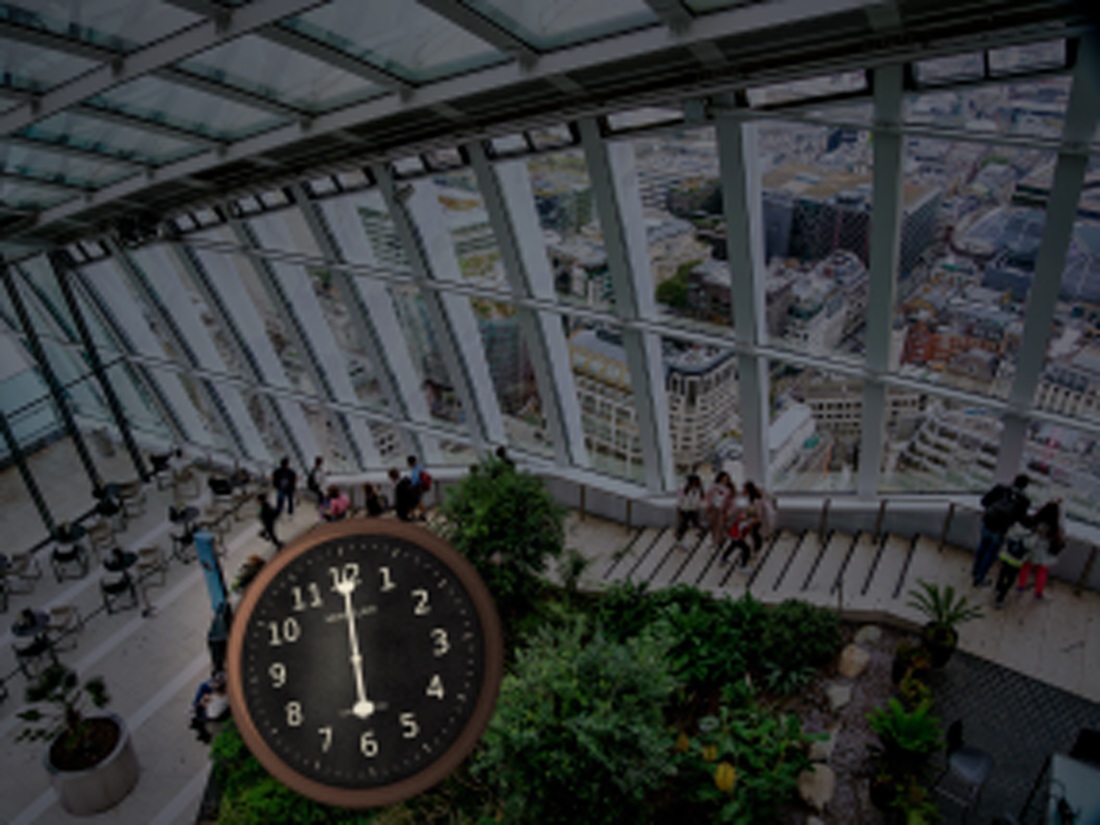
6 h 00 min
